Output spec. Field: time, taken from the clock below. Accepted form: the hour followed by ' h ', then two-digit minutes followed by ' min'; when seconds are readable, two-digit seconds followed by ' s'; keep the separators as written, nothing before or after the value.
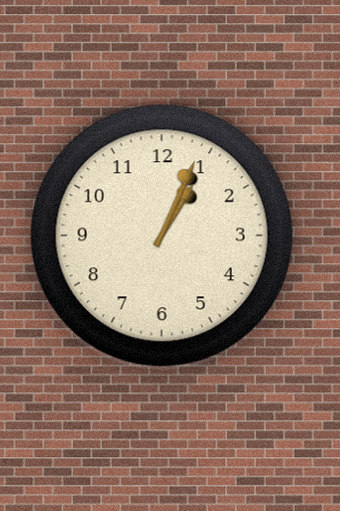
1 h 04 min
